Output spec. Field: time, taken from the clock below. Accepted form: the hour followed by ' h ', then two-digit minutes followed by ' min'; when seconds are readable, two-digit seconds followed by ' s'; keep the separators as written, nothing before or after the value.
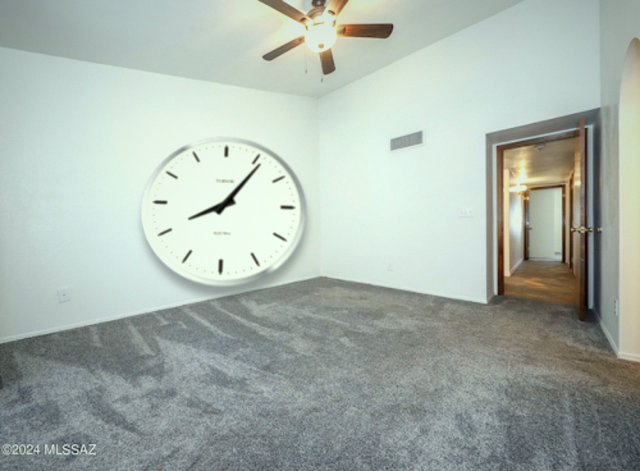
8 h 06 min
